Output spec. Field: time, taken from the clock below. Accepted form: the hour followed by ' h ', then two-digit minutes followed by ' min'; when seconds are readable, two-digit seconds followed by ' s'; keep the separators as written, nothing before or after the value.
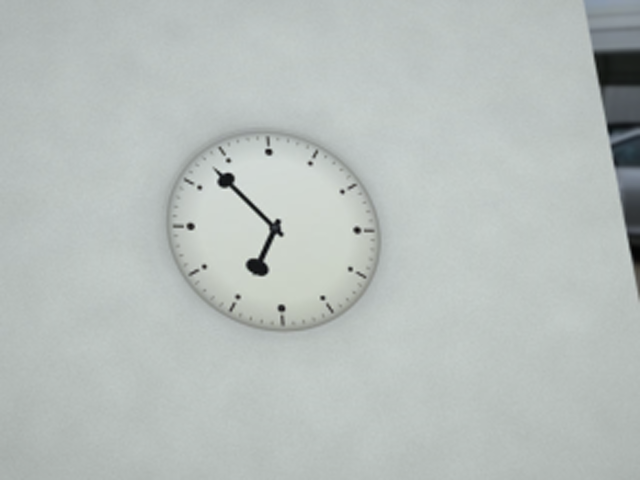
6 h 53 min
